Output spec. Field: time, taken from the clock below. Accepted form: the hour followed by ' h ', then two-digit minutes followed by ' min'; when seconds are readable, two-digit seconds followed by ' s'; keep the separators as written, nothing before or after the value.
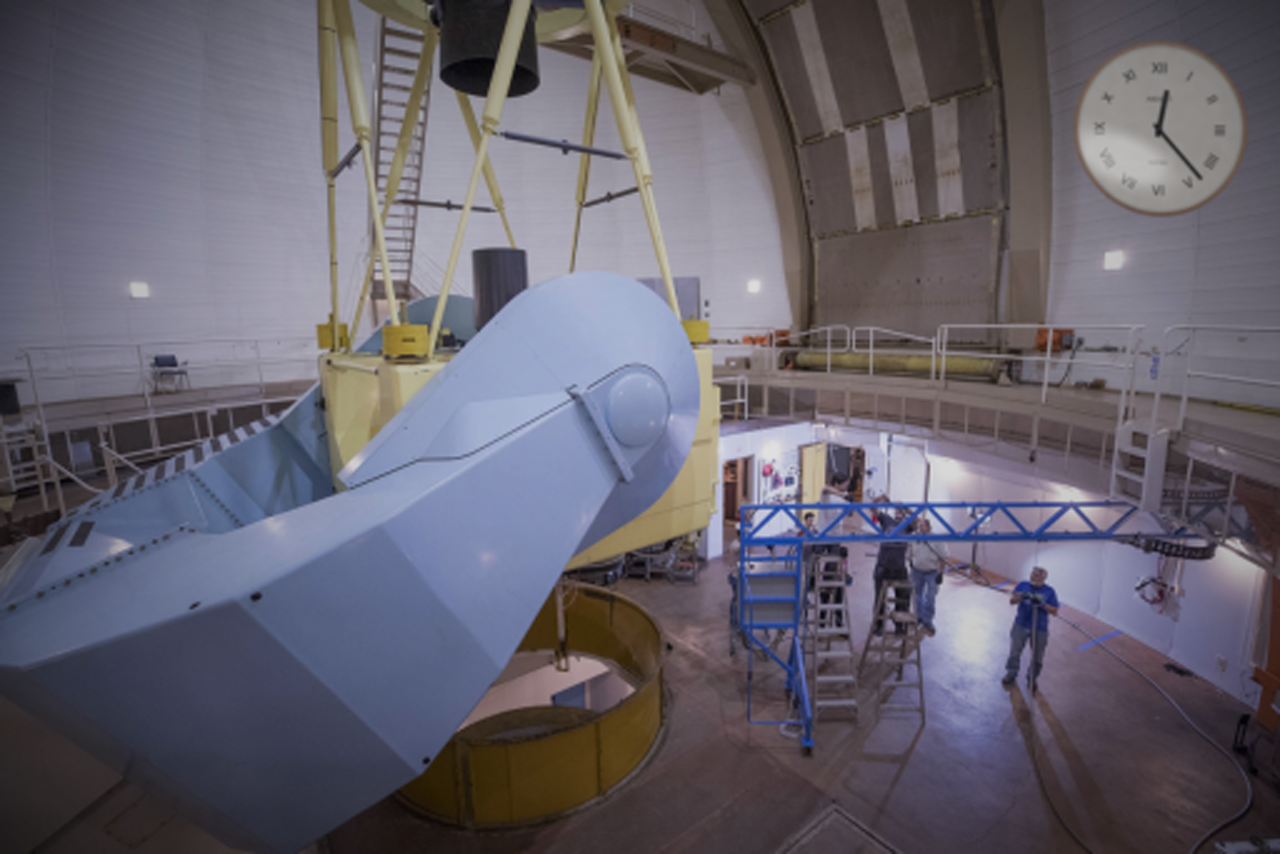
12 h 23 min
